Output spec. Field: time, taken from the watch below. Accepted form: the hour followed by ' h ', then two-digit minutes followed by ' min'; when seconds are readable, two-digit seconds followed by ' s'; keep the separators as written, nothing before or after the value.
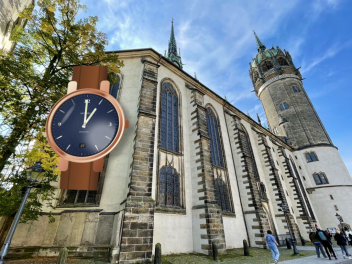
1 h 00 min
